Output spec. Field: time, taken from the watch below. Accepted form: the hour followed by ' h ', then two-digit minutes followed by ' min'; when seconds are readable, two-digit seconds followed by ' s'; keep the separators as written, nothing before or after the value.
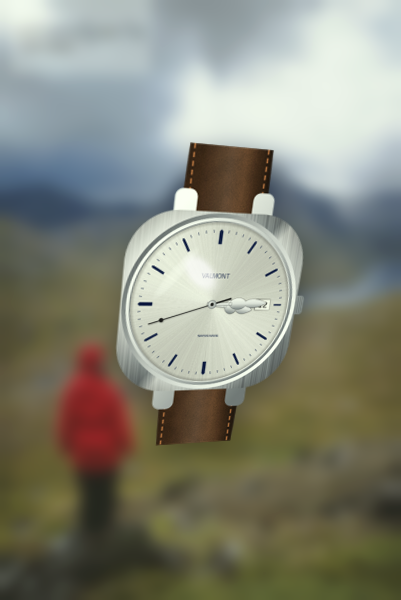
3 h 14 min 42 s
